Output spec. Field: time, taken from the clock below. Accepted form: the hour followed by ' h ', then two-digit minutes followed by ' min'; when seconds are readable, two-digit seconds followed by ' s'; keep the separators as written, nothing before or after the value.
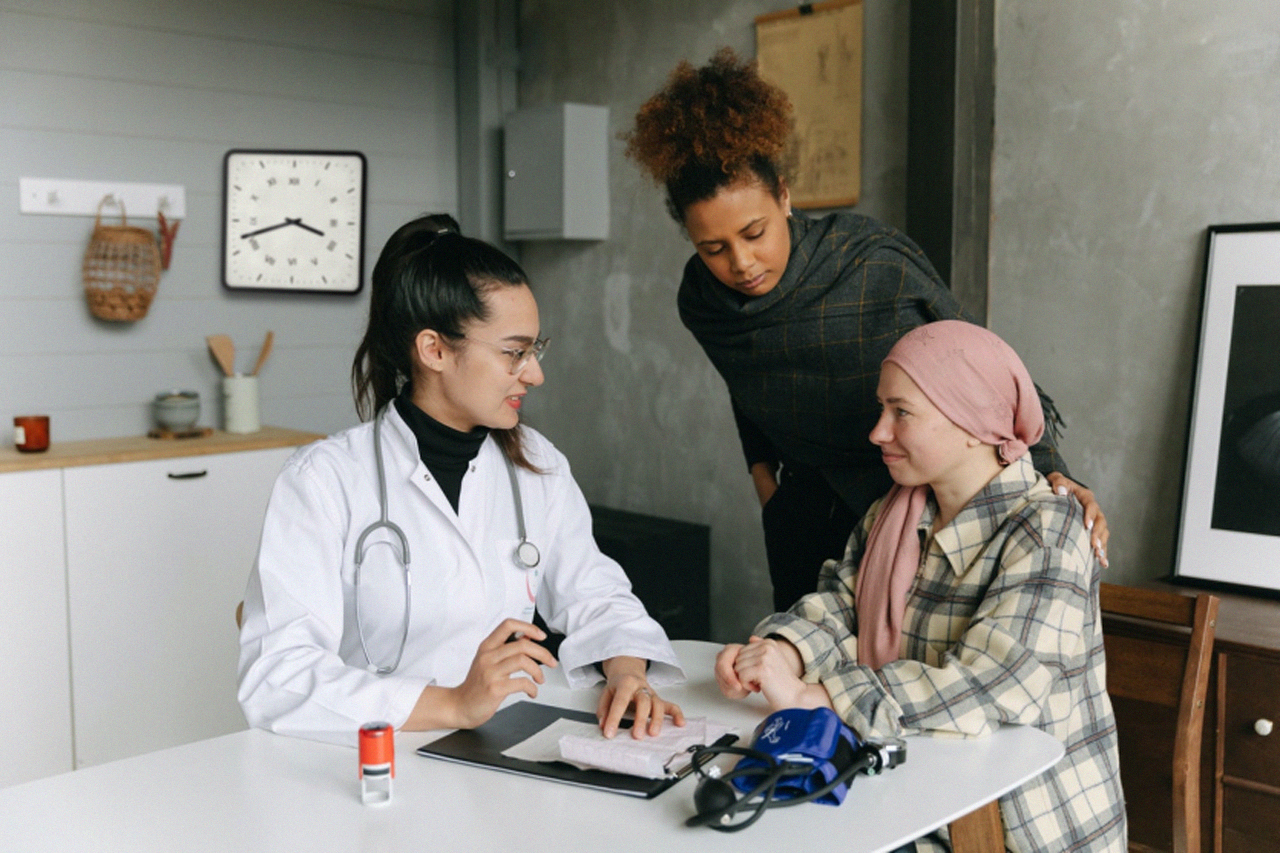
3 h 42 min
